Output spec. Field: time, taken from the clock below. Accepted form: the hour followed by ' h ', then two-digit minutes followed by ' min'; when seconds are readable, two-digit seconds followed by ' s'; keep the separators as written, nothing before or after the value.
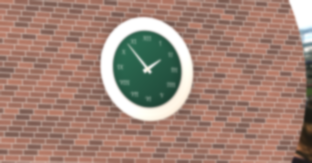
1 h 53 min
